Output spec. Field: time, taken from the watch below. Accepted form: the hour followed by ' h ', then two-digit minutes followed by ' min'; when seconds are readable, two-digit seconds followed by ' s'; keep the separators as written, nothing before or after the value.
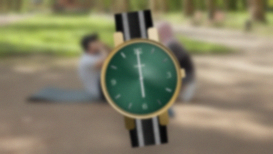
6 h 00 min
